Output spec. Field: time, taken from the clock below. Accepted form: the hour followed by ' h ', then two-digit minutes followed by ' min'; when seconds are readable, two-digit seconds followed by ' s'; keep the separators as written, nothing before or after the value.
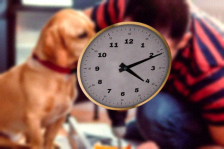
4 h 11 min
